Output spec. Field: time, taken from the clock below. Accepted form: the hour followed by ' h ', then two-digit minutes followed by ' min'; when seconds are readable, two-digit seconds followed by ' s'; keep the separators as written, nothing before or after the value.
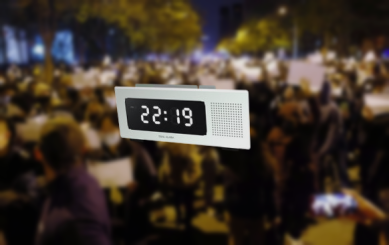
22 h 19 min
